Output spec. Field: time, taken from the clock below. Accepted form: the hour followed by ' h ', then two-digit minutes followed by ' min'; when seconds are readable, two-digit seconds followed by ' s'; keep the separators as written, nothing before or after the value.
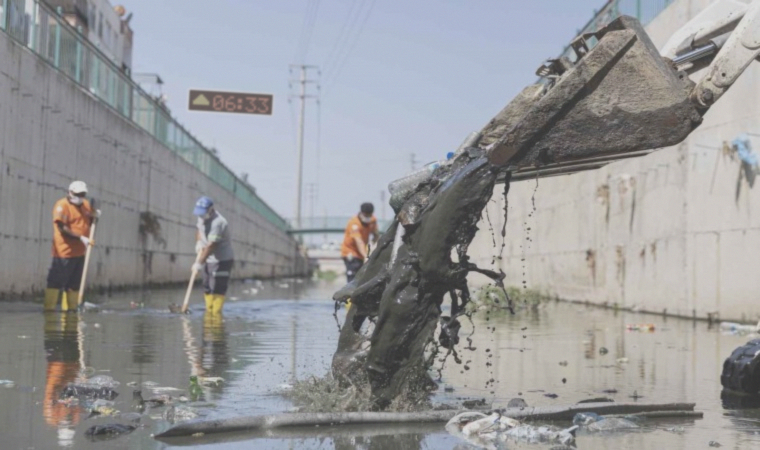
6 h 33 min
